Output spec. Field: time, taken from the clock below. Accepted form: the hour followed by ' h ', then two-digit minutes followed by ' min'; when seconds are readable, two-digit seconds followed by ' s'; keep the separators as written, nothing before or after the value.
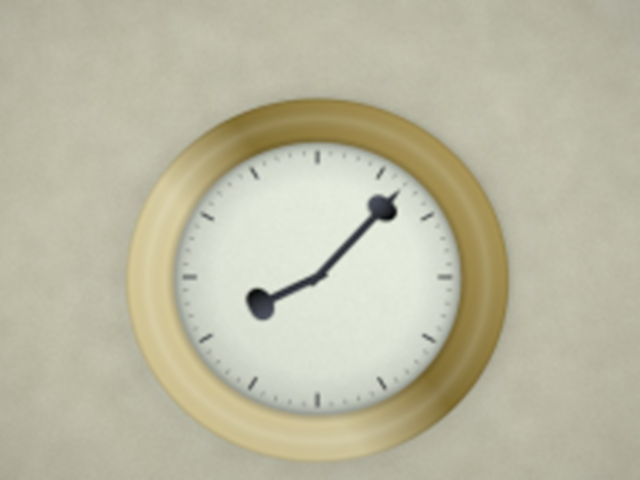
8 h 07 min
